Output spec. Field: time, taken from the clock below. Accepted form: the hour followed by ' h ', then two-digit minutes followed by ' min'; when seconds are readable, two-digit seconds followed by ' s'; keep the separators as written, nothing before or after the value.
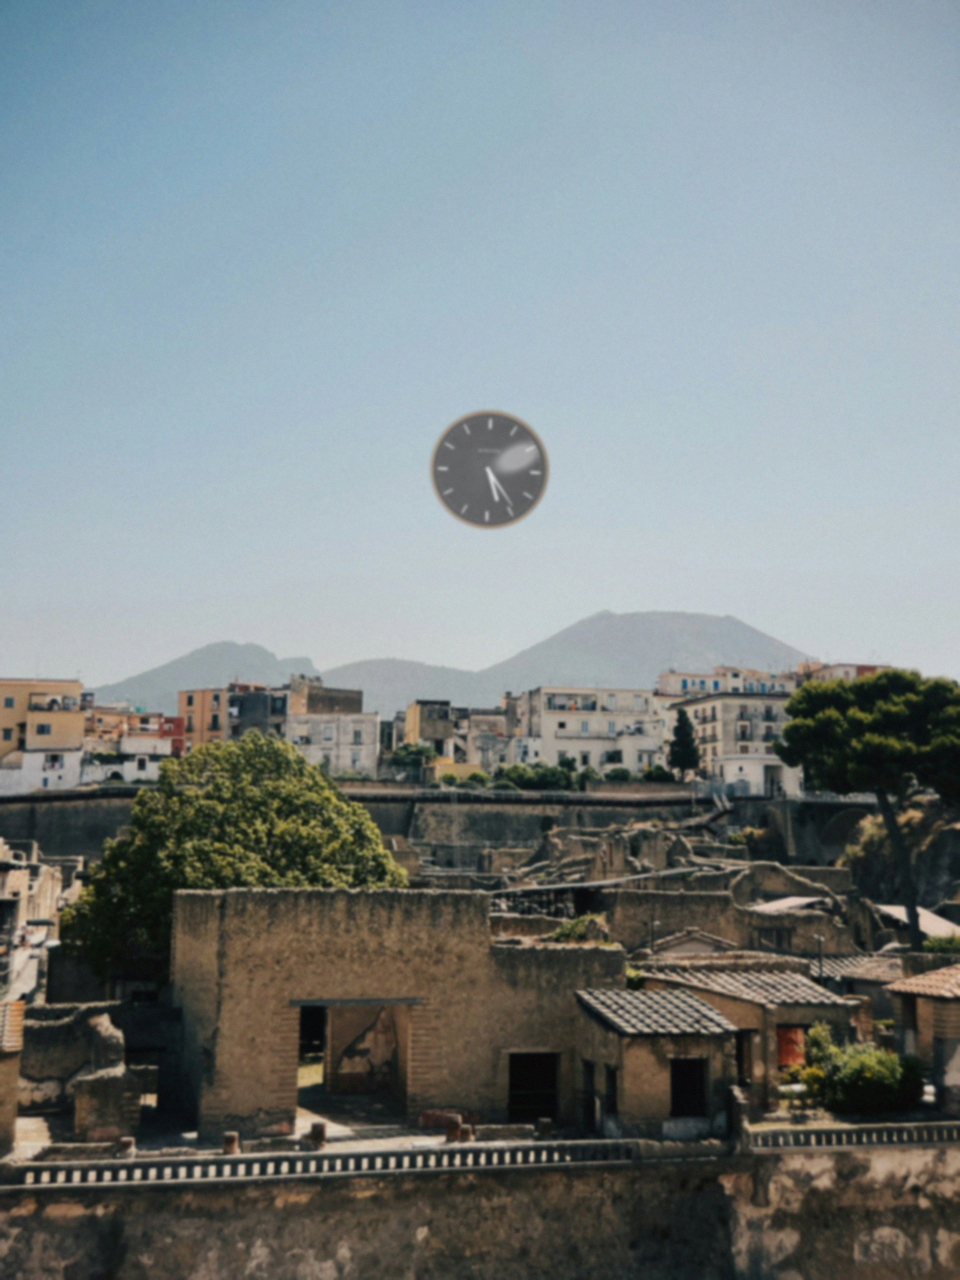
5 h 24 min
